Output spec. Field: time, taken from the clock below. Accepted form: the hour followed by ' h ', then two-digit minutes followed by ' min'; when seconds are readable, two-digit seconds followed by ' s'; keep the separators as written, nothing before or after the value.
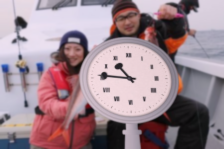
10 h 46 min
